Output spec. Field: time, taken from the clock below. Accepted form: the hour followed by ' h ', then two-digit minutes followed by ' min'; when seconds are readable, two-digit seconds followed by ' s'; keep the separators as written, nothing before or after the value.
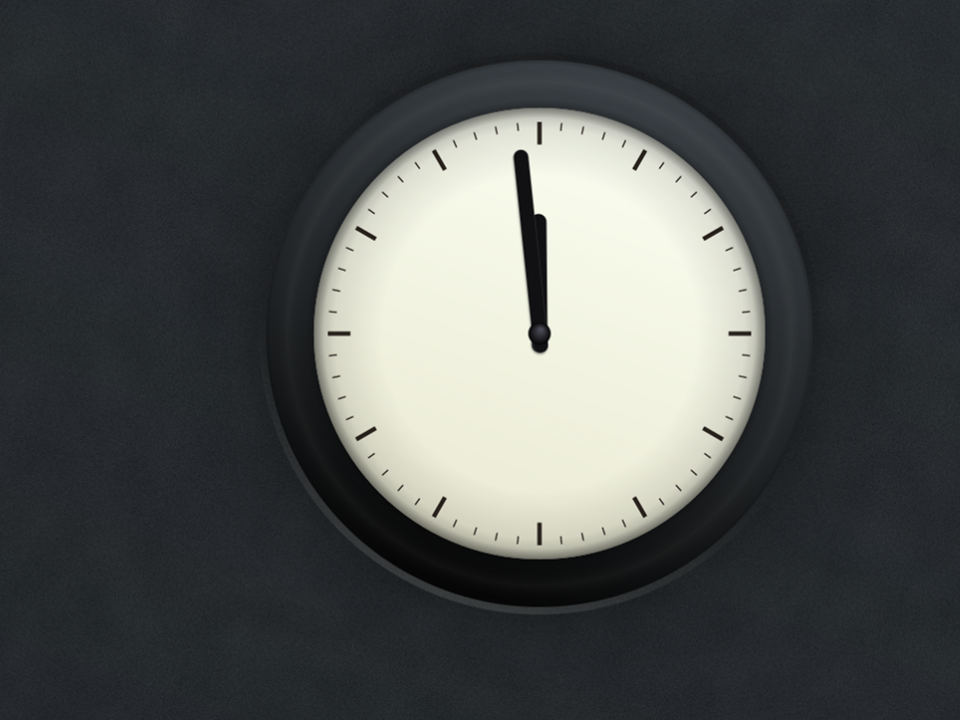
11 h 59 min
